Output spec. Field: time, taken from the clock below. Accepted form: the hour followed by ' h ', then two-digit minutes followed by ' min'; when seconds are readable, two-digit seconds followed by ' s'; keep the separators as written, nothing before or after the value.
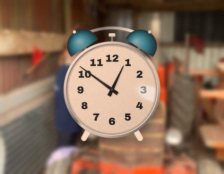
12 h 51 min
